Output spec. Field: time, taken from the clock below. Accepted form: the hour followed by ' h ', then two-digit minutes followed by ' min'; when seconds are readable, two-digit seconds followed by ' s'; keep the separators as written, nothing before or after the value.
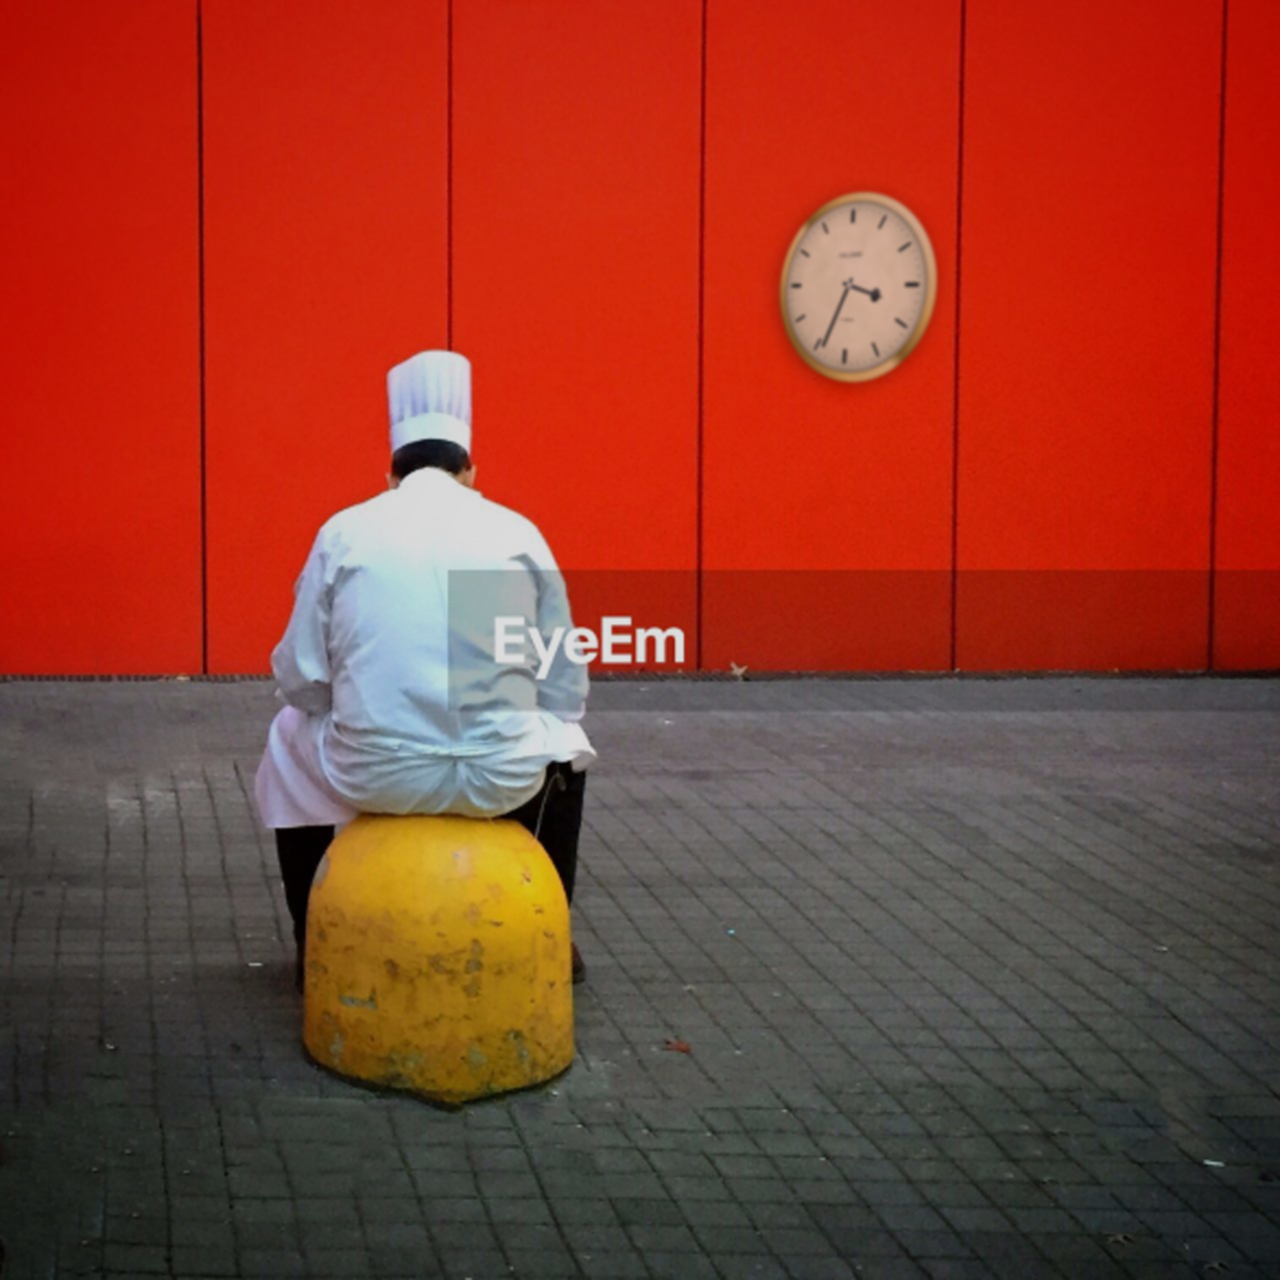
3 h 34 min
